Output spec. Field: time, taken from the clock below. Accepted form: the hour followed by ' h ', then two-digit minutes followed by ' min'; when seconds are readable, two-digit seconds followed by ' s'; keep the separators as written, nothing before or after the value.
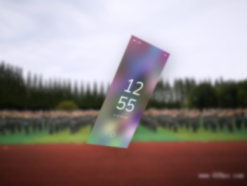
12 h 55 min
